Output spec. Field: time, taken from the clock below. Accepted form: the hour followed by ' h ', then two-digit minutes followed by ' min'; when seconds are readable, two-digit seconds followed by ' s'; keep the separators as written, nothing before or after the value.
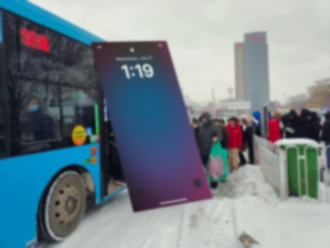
1 h 19 min
